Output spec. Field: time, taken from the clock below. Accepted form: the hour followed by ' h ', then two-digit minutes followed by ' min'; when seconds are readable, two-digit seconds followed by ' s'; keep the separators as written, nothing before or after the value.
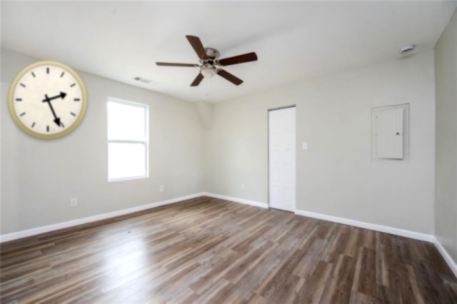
2 h 26 min
